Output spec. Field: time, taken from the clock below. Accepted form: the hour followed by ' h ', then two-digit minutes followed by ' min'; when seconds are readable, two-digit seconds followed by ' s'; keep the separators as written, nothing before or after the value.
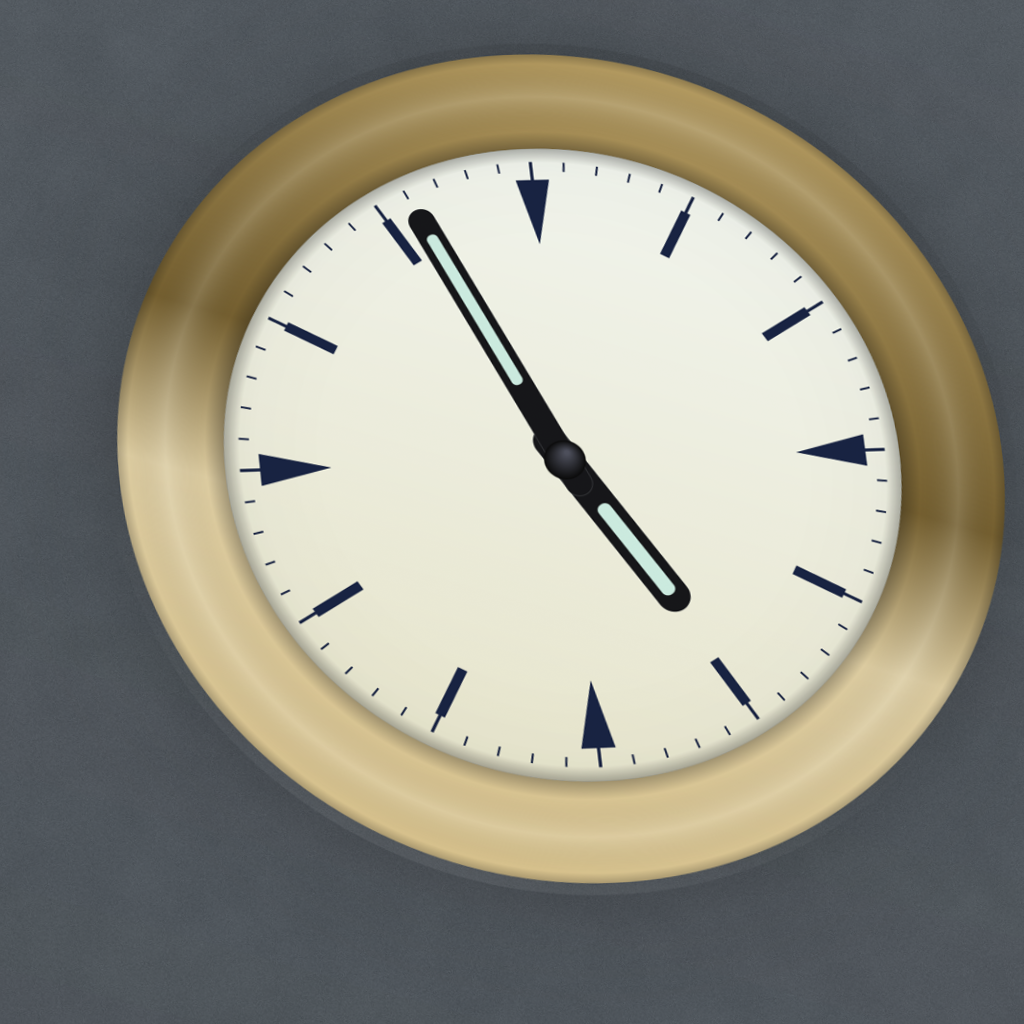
4 h 56 min
